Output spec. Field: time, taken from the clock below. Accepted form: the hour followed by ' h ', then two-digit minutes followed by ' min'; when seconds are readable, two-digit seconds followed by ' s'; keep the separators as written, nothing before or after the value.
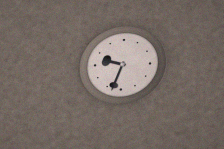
9 h 33 min
